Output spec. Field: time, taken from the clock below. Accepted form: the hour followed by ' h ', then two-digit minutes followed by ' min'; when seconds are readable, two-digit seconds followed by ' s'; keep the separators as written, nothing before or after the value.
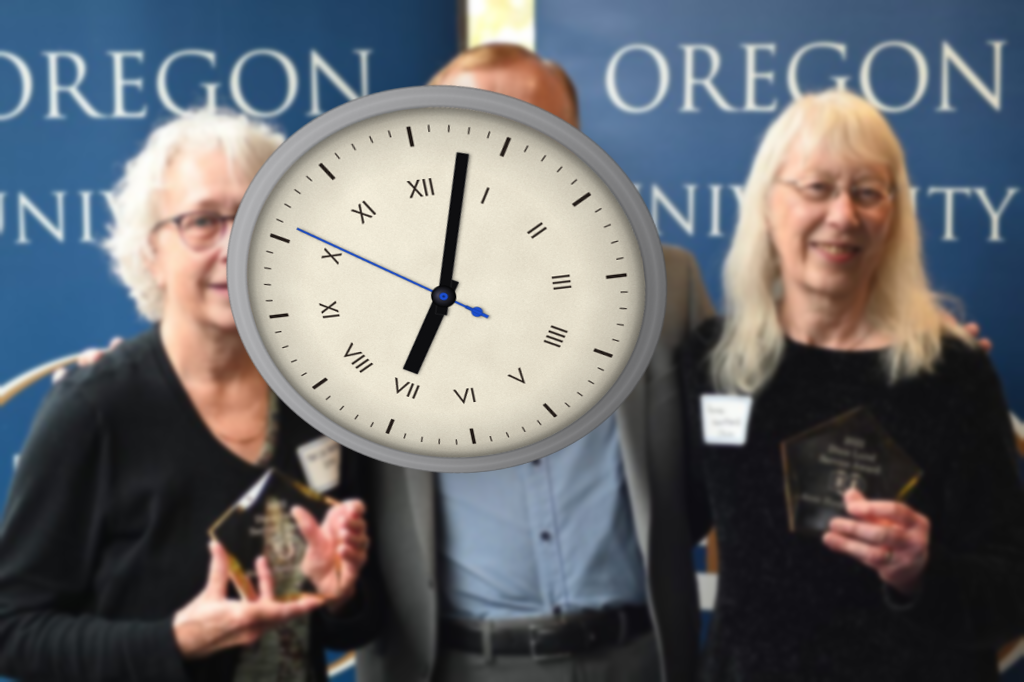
7 h 02 min 51 s
